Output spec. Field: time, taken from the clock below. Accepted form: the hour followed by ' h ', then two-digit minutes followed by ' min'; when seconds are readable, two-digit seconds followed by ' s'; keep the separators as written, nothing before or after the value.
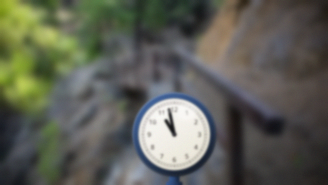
10 h 58 min
